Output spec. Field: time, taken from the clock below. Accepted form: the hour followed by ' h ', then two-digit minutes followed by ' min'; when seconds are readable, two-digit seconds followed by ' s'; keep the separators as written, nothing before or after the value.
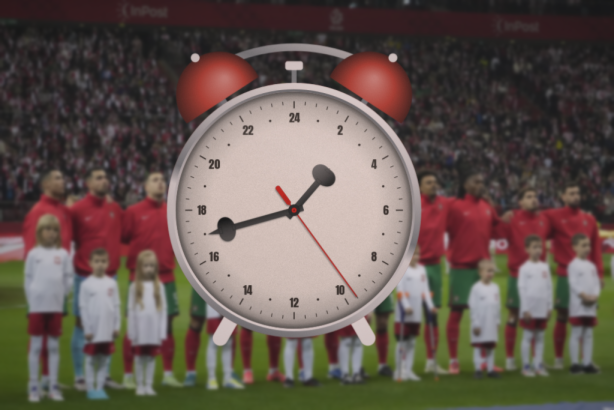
2 h 42 min 24 s
